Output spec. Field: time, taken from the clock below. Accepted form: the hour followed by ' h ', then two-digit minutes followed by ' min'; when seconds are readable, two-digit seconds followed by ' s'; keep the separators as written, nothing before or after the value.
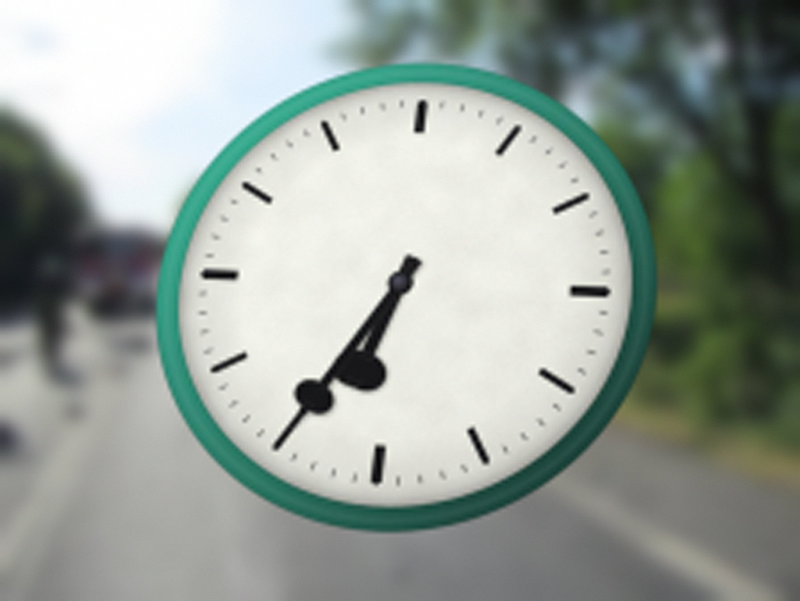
6 h 35 min
